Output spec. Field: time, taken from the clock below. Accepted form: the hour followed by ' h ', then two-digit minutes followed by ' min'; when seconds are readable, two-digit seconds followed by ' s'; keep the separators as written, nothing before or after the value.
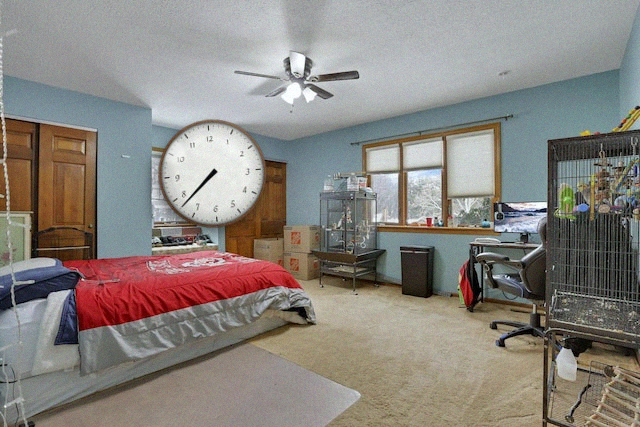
7 h 38 min
